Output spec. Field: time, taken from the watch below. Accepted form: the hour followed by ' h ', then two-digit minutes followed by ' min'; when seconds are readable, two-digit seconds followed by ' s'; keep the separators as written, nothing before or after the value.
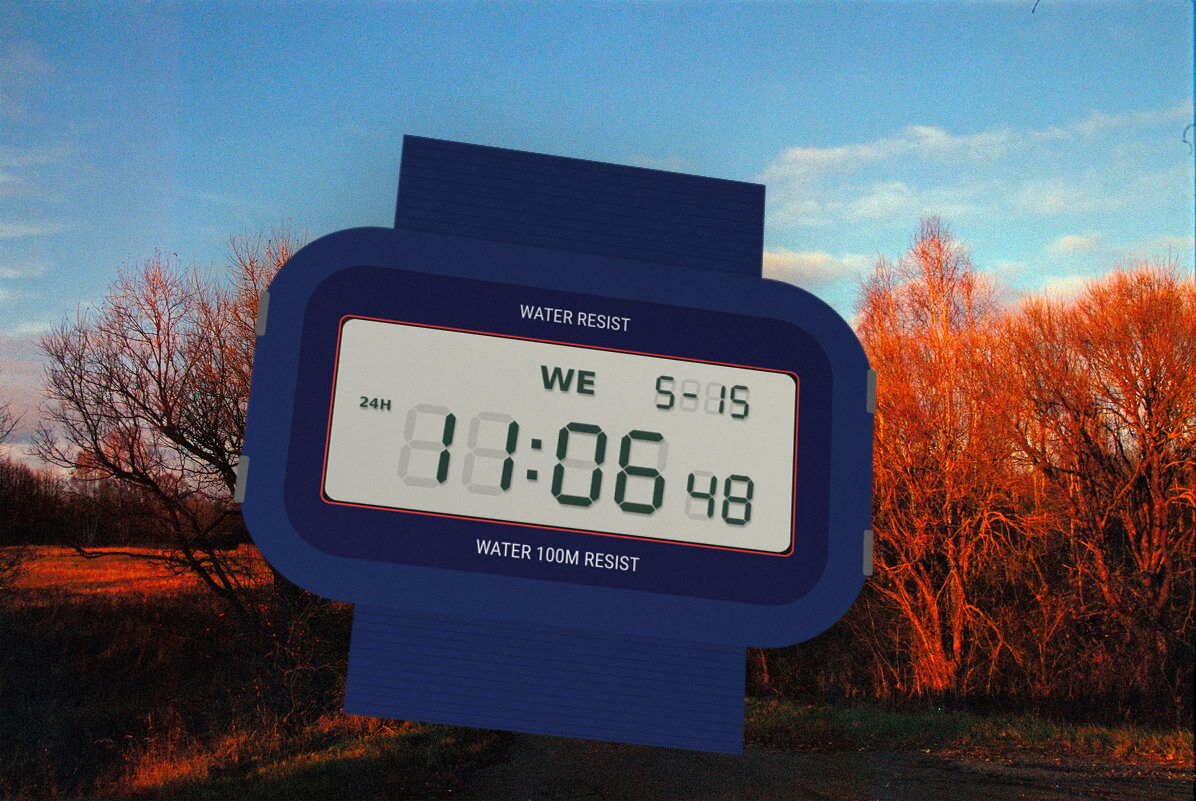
11 h 06 min 48 s
